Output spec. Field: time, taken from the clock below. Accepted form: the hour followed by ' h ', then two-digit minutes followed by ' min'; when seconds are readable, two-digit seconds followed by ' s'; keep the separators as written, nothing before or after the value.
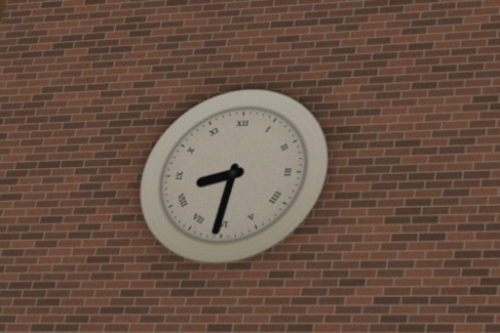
8 h 31 min
